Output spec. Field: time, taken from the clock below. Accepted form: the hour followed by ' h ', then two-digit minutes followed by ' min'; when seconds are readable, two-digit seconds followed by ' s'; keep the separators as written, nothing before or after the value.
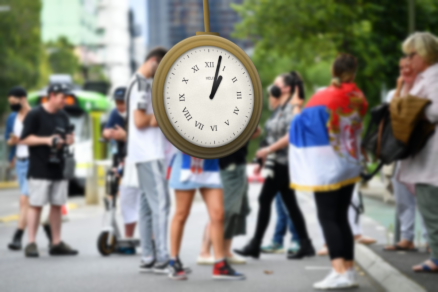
1 h 03 min
